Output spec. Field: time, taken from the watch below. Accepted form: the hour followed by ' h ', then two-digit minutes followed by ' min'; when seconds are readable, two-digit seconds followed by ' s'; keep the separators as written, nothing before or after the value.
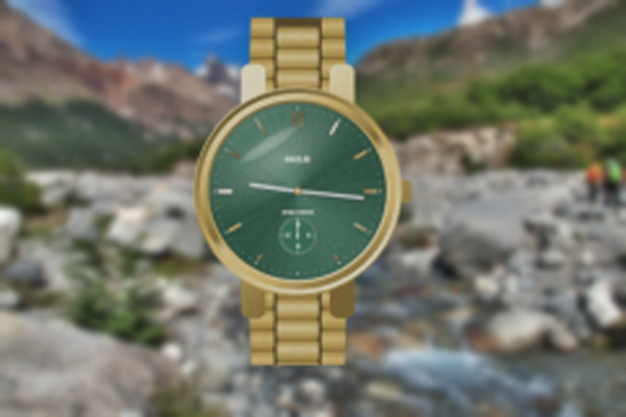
9 h 16 min
